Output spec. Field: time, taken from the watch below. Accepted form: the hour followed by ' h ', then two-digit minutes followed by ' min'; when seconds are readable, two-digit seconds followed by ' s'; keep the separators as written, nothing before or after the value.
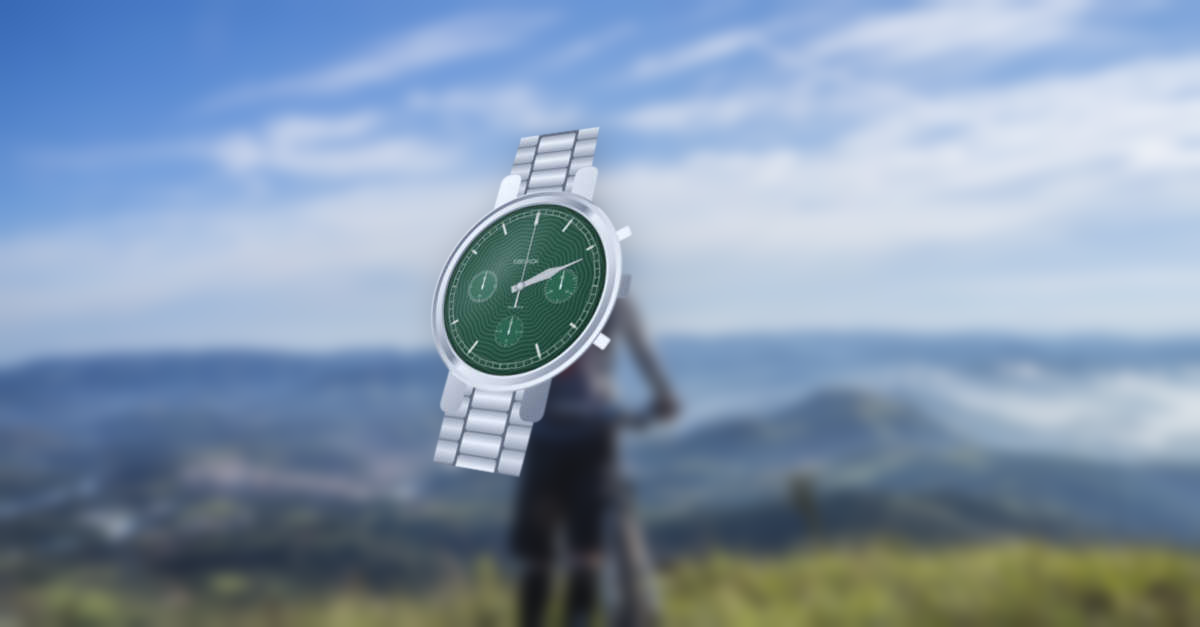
2 h 11 min
